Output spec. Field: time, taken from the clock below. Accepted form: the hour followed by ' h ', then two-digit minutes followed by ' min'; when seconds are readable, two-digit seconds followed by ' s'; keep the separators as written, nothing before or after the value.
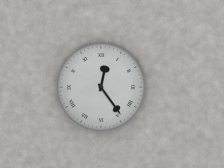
12 h 24 min
